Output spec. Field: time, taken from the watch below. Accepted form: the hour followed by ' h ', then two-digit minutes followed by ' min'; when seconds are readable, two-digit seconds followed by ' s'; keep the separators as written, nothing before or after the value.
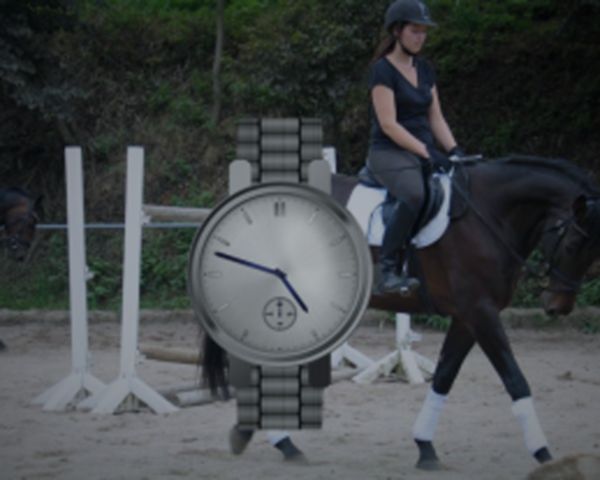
4 h 48 min
